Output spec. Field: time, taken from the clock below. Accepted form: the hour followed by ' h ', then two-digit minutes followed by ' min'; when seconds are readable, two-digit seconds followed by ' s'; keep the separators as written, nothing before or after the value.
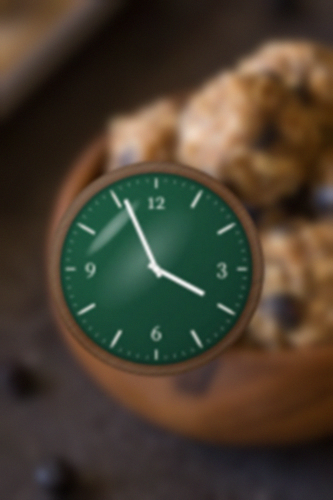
3 h 56 min
